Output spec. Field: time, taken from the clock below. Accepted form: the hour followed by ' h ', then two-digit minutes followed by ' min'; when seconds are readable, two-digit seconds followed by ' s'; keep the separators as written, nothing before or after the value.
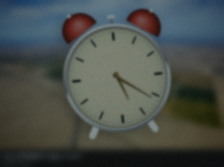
5 h 21 min
